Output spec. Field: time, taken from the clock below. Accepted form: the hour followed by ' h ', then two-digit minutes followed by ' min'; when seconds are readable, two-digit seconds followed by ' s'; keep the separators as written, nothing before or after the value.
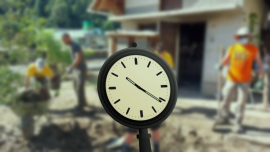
10 h 21 min
